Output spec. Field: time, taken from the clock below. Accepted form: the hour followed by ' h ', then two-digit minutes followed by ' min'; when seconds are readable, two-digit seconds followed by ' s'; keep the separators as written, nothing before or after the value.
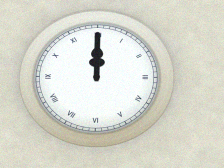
12 h 00 min
